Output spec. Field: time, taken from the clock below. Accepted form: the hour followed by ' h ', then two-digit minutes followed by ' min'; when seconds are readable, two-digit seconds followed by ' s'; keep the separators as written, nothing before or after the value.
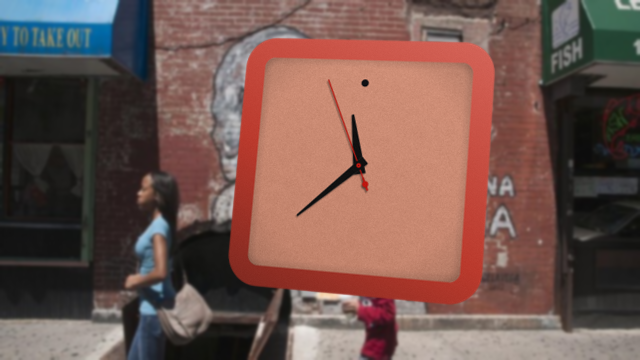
11 h 37 min 56 s
